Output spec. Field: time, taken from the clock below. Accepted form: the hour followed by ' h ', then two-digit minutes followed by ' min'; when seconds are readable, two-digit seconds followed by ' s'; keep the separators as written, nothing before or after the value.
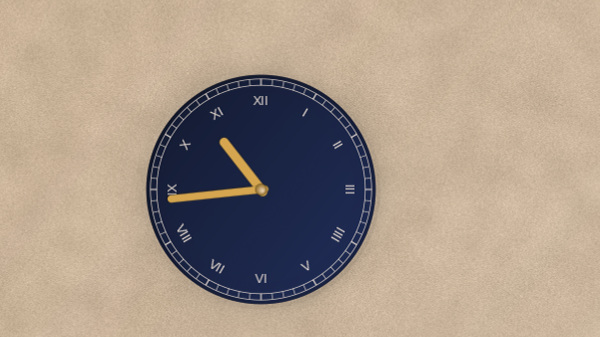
10 h 44 min
